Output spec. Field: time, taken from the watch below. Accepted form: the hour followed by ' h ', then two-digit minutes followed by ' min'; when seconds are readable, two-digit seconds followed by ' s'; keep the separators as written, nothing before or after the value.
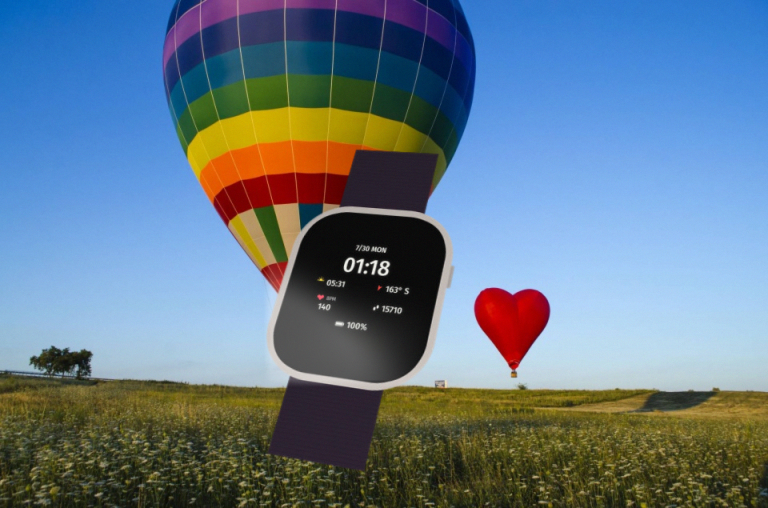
1 h 18 min
